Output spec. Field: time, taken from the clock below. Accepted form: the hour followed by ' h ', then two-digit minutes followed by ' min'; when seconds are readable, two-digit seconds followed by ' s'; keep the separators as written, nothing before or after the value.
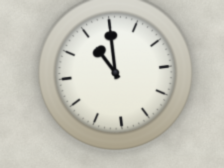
11 h 00 min
